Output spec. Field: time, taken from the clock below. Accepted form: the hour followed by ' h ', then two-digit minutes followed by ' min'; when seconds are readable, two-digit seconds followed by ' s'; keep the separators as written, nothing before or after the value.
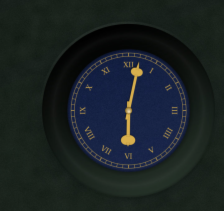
6 h 02 min
